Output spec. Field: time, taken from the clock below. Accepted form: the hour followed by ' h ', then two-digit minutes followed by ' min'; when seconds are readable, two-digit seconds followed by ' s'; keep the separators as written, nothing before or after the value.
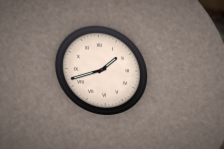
1 h 42 min
